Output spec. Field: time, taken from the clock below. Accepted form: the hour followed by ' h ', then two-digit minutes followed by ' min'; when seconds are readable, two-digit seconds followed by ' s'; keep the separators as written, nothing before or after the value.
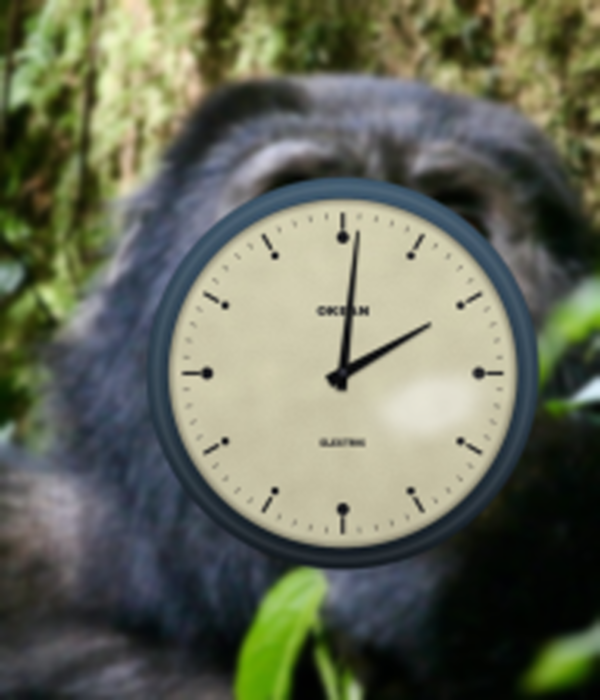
2 h 01 min
